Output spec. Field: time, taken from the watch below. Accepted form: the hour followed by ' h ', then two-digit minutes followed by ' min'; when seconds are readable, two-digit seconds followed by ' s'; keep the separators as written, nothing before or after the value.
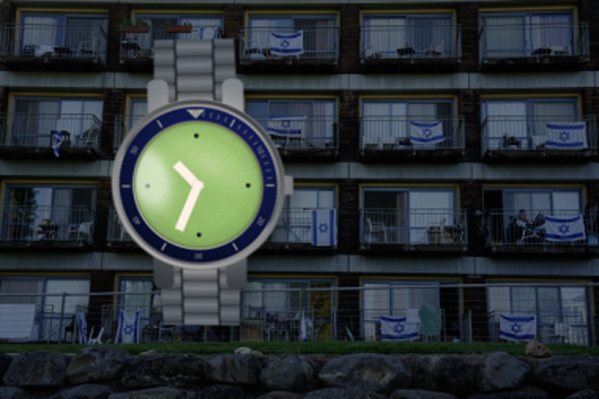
10 h 34 min
